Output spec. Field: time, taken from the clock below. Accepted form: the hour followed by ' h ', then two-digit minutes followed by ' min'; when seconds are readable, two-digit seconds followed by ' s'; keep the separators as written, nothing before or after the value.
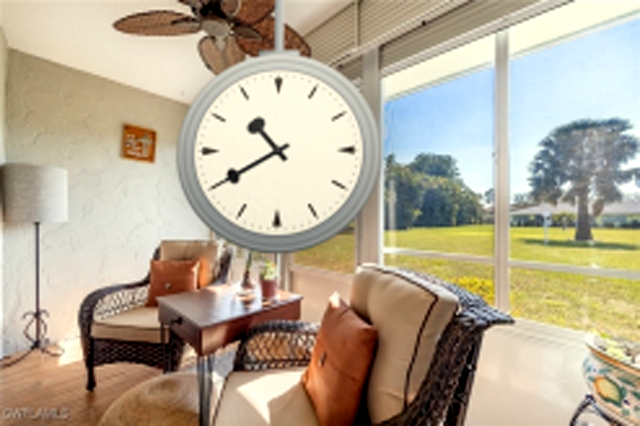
10 h 40 min
